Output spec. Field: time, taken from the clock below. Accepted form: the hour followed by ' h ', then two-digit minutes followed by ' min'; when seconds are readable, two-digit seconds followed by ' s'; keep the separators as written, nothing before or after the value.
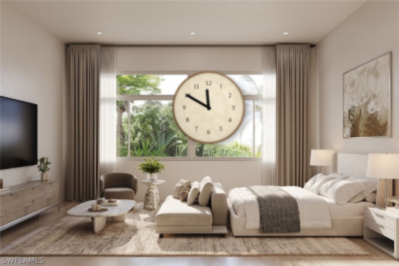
11 h 50 min
